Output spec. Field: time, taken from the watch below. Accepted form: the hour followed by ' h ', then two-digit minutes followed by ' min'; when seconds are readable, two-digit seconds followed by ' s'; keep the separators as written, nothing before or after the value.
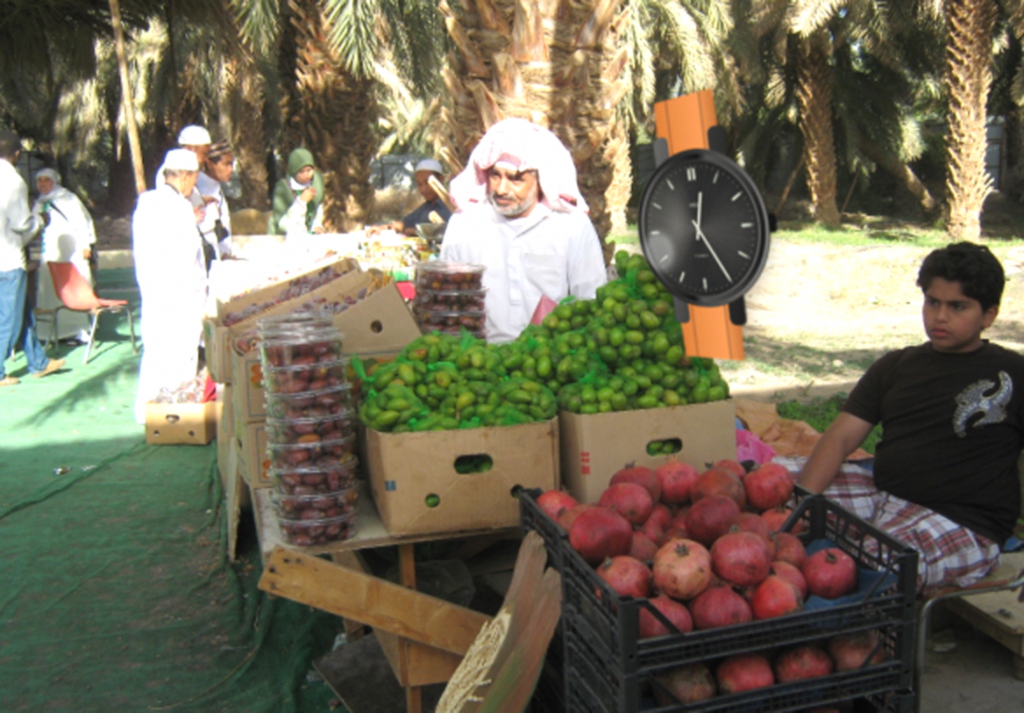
12 h 25 min
